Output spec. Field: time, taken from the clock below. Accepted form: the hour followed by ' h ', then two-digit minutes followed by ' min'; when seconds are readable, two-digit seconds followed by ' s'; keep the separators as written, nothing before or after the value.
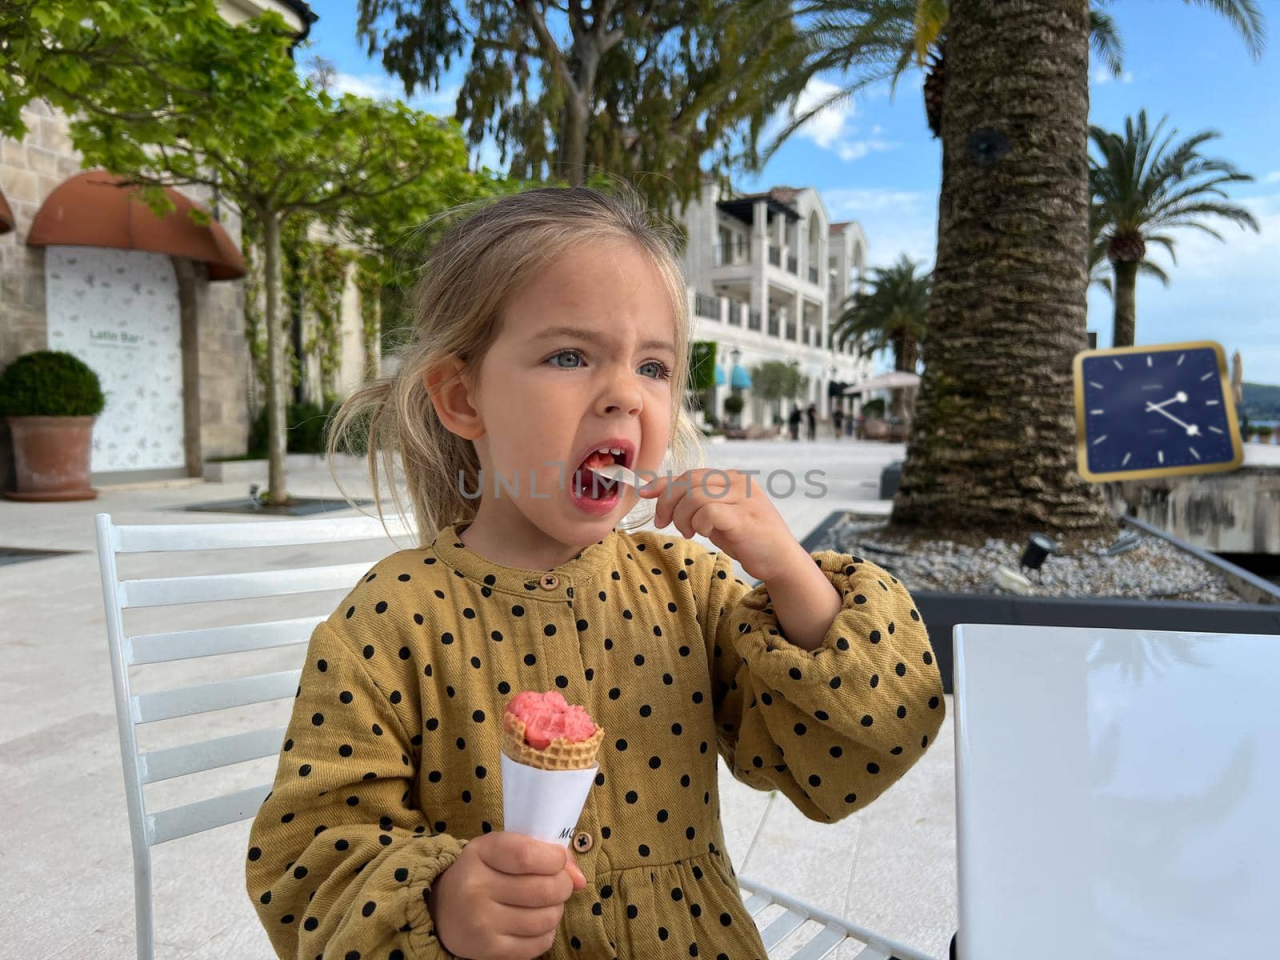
2 h 22 min
